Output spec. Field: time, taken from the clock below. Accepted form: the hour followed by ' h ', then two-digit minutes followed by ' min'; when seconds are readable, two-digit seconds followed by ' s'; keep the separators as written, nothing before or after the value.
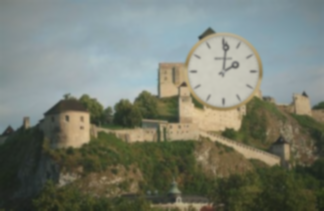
2 h 01 min
